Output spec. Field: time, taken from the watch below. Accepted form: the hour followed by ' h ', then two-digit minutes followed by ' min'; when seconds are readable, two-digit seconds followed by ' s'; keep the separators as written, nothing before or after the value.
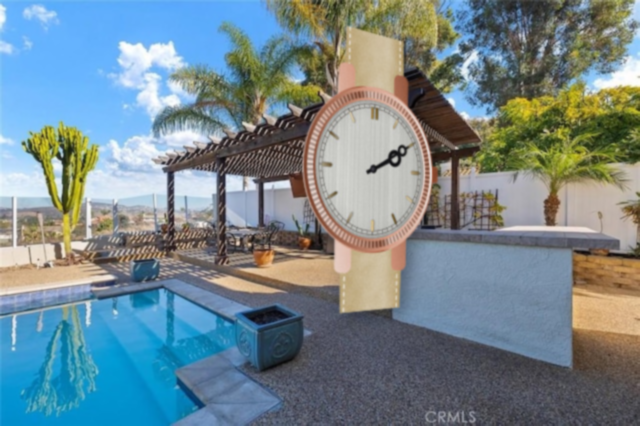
2 h 10 min
